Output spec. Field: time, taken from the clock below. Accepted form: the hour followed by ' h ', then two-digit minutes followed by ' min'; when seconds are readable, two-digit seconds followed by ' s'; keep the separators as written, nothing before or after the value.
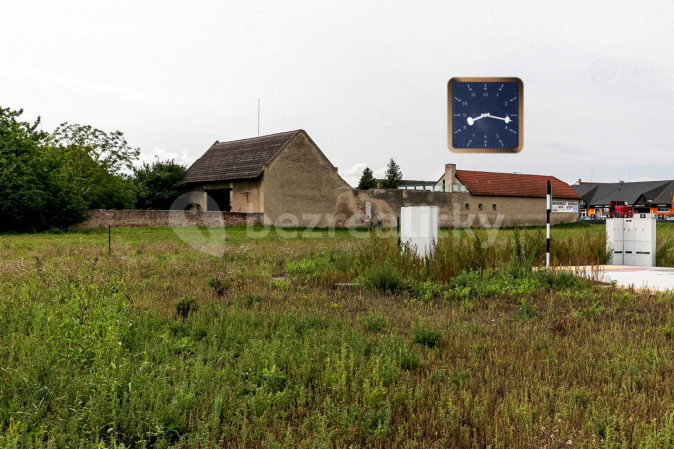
8 h 17 min
